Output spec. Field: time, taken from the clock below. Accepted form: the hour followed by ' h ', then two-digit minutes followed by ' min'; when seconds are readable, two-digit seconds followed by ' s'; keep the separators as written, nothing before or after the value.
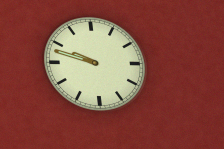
9 h 48 min
